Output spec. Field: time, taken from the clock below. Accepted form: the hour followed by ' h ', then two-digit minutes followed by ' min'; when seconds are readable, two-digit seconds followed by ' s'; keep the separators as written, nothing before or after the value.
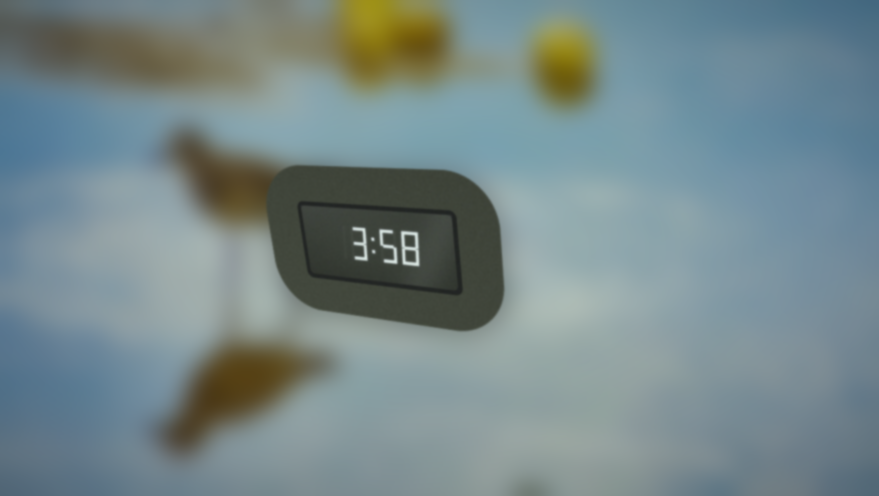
3 h 58 min
